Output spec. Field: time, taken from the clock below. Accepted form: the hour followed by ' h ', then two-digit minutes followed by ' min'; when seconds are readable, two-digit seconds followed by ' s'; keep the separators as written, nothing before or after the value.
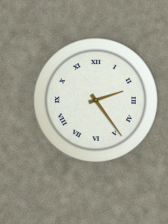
2 h 24 min
